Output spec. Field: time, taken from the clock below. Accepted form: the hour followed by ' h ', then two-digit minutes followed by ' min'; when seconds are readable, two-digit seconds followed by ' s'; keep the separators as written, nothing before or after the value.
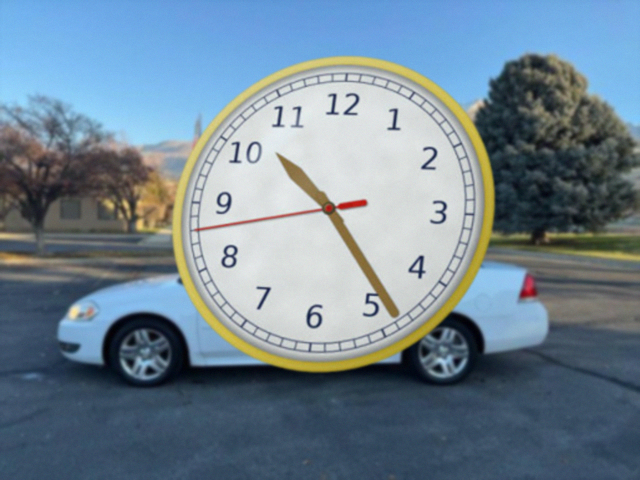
10 h 23 min 43 s
